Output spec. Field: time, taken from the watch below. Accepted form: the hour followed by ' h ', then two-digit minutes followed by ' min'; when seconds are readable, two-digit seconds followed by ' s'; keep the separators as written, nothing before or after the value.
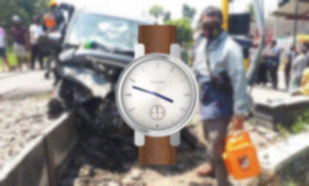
3 h 48 min
